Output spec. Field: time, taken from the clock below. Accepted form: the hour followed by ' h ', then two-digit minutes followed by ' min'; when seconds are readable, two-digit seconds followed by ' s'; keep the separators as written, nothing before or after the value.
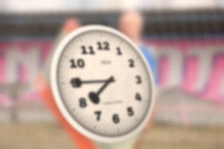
7 h 45 min
